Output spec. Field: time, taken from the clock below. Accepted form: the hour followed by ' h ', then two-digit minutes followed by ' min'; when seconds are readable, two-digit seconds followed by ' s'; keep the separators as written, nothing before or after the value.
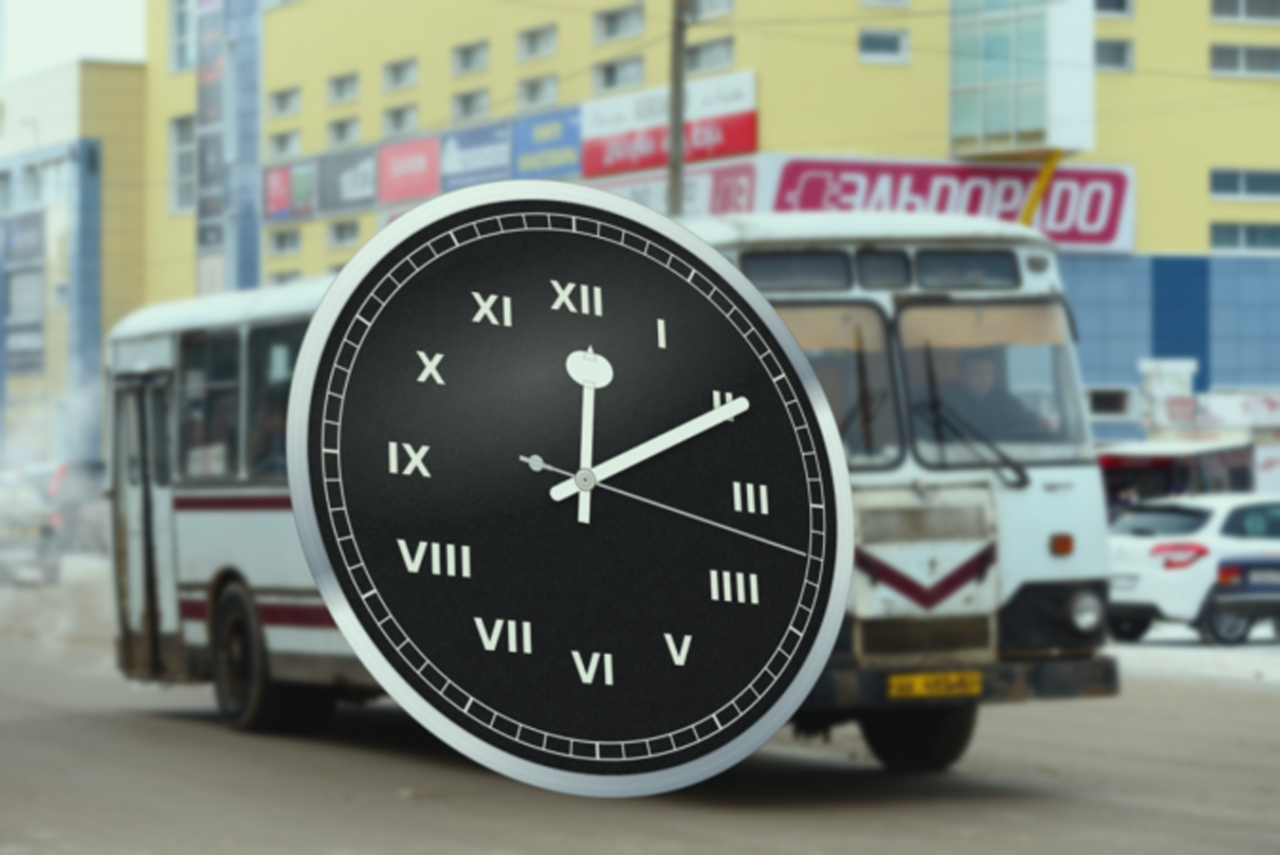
12 h 10 min 17 s
